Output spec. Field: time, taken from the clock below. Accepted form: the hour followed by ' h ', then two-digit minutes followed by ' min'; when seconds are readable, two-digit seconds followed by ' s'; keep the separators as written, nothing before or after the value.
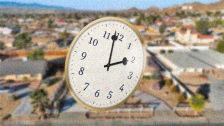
1 h 58 min
